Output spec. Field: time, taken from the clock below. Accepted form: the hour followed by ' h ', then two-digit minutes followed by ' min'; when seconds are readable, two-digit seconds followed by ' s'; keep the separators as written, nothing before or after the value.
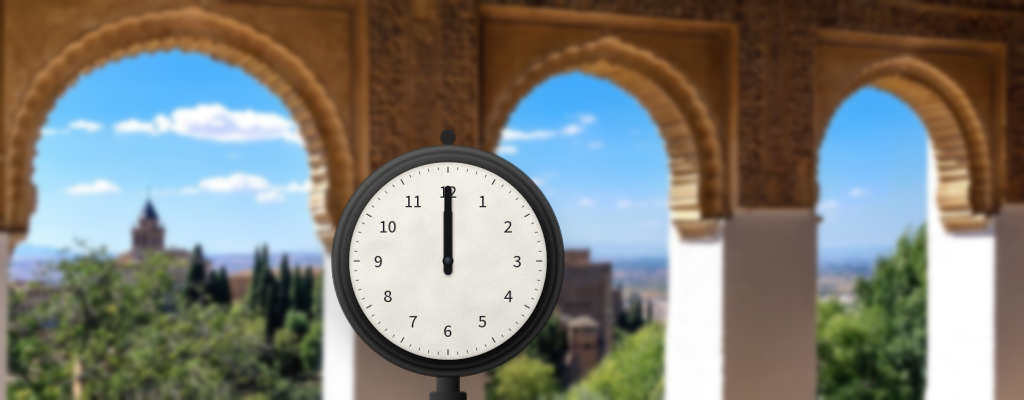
12 h 00 min
